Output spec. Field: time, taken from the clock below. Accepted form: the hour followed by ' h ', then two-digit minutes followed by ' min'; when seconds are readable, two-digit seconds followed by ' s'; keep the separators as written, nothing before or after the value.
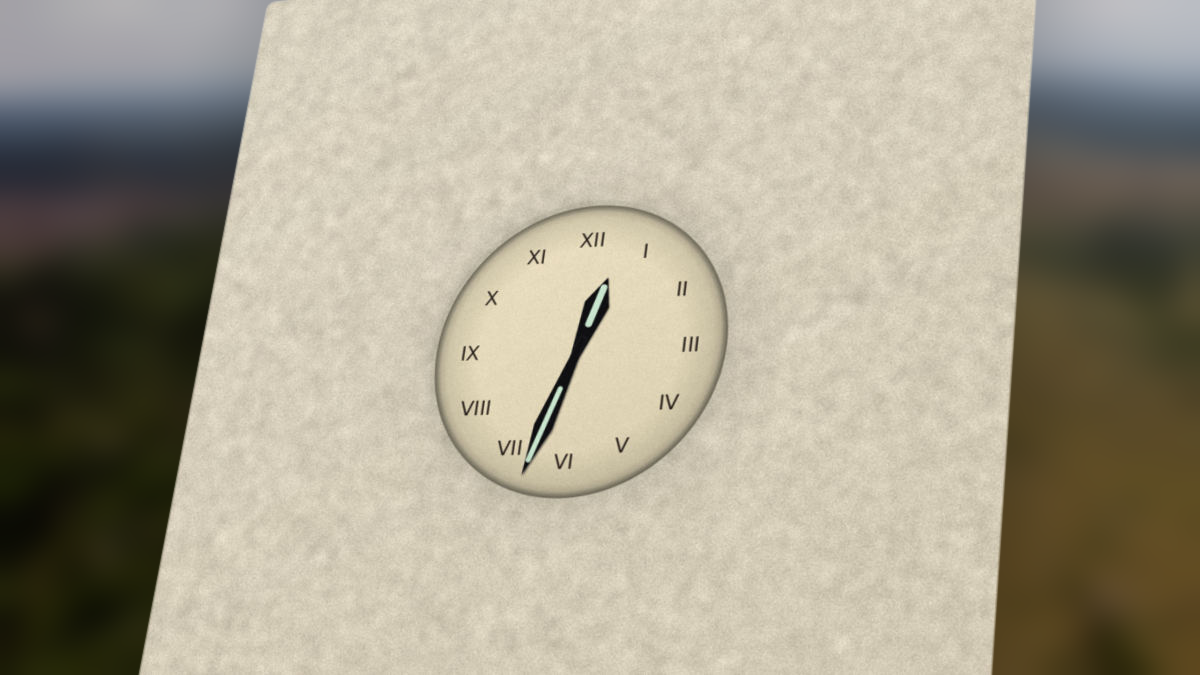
12 h 33 min
